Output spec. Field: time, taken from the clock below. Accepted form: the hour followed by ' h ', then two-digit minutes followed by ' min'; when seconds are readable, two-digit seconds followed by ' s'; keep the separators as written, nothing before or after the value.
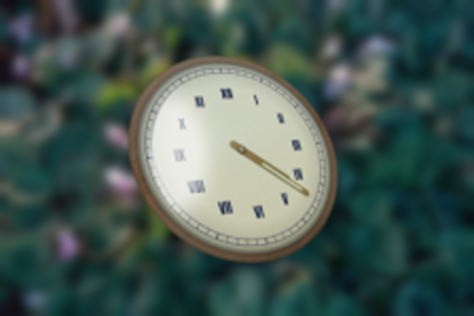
4 h 22 min
